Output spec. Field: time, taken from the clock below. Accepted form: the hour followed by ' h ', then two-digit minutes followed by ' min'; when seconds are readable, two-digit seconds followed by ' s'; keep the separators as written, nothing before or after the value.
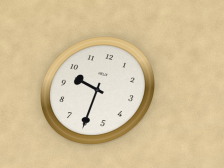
9 h 30 min
